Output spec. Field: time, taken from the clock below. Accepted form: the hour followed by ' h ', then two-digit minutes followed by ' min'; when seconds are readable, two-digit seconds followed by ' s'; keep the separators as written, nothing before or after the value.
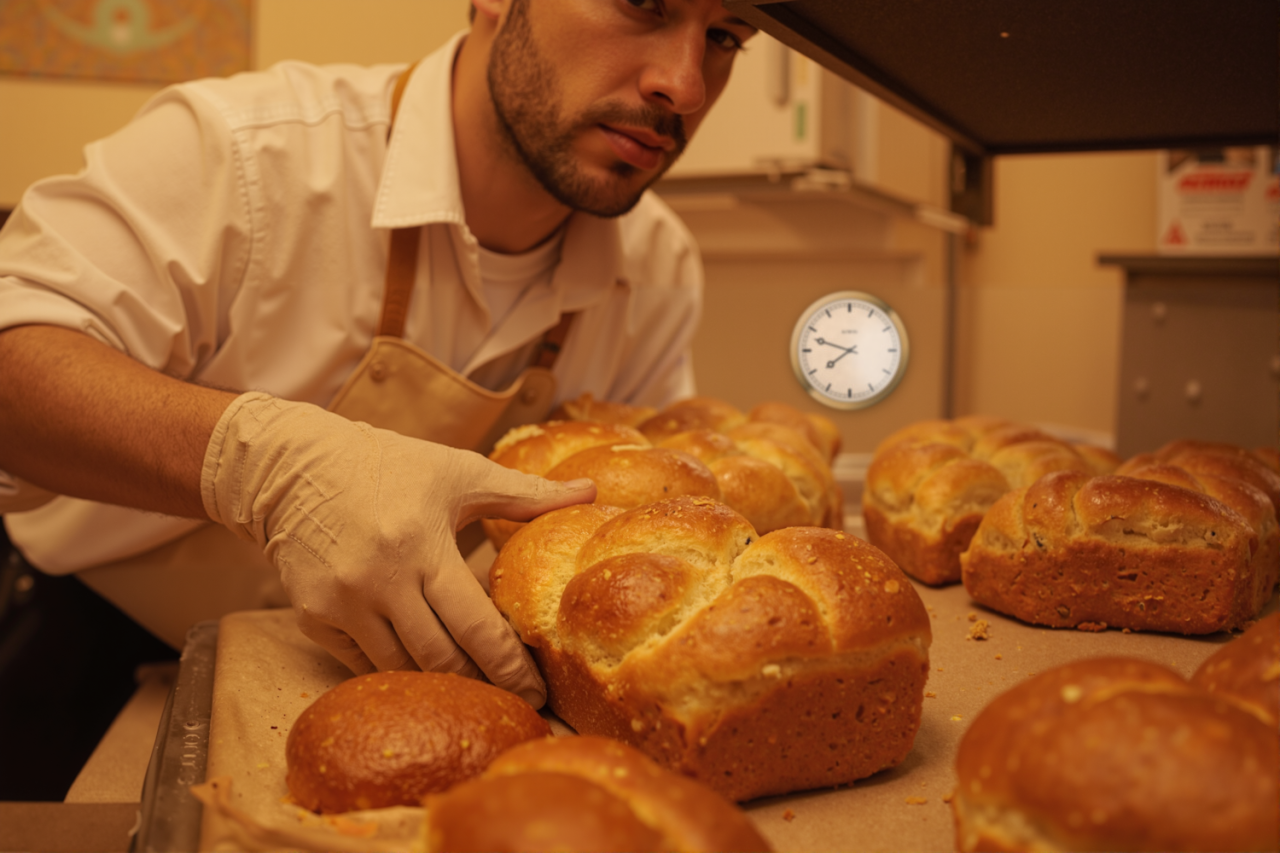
7 h 48 min
